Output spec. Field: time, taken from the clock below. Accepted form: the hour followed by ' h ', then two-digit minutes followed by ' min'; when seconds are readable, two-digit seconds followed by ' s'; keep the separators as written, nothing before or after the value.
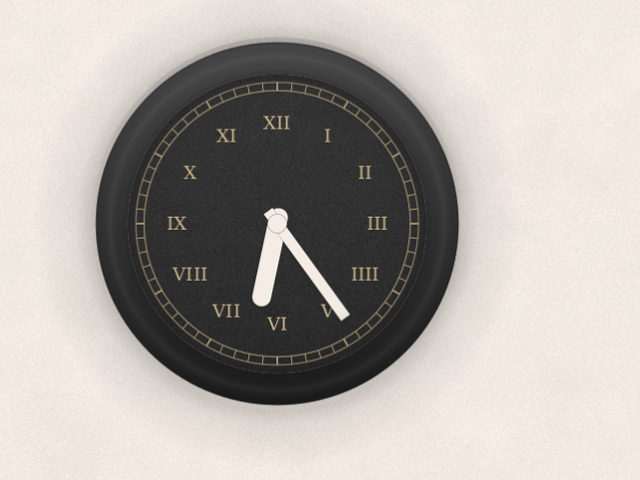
6 h 24 min
